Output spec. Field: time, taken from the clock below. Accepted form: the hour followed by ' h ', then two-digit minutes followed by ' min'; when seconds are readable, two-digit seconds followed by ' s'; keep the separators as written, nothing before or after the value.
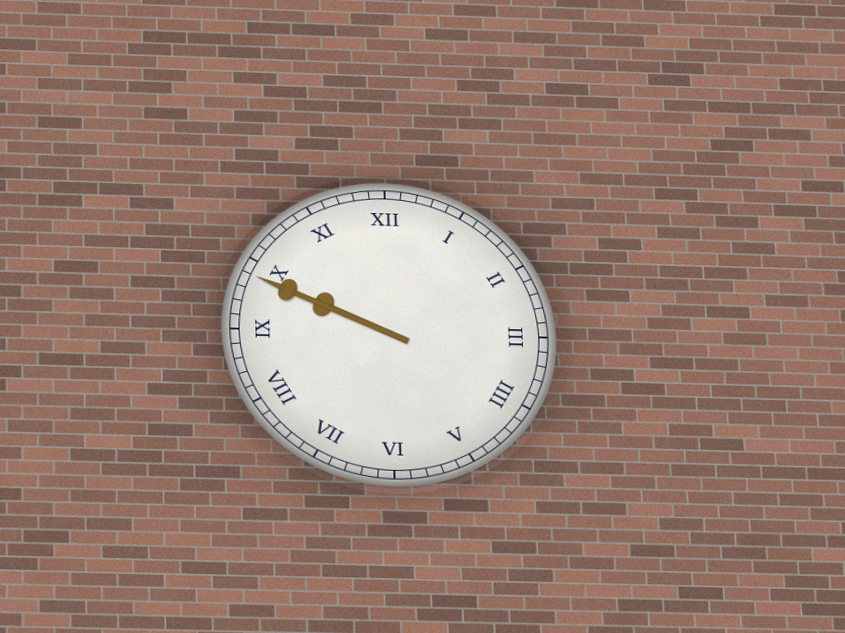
9 h 49 min
